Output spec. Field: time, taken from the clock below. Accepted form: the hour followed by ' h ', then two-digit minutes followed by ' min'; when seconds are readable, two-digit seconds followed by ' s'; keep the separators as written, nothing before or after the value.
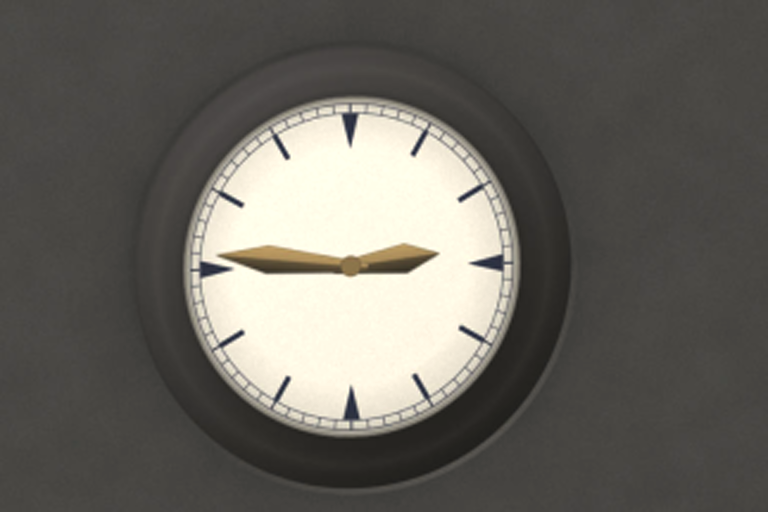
2 h 46 min
